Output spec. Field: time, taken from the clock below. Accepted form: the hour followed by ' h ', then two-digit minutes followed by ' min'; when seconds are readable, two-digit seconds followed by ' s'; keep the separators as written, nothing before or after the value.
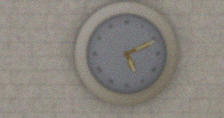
5 h 11 min
